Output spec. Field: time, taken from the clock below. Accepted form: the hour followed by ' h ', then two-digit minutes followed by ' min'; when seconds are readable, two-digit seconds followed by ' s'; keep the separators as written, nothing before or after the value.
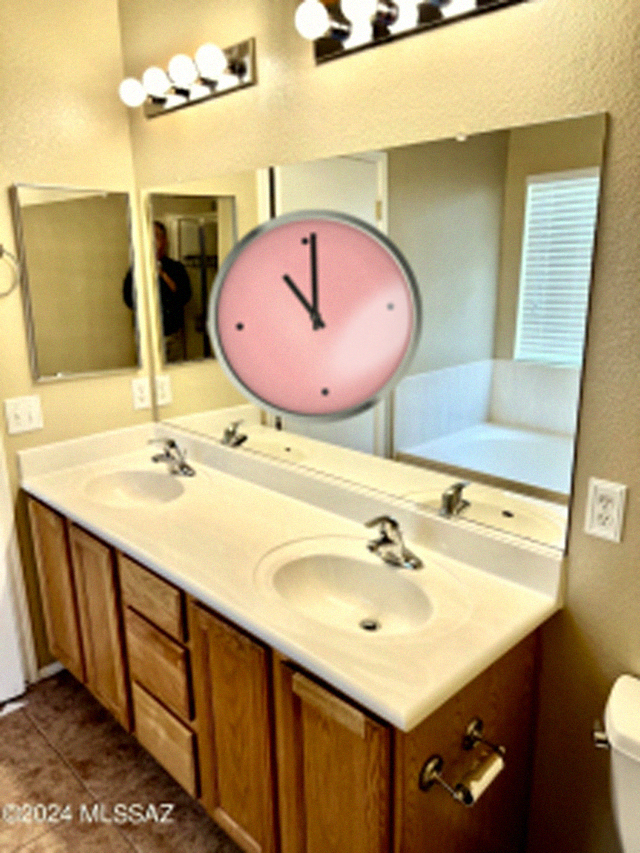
11 h 01 min
